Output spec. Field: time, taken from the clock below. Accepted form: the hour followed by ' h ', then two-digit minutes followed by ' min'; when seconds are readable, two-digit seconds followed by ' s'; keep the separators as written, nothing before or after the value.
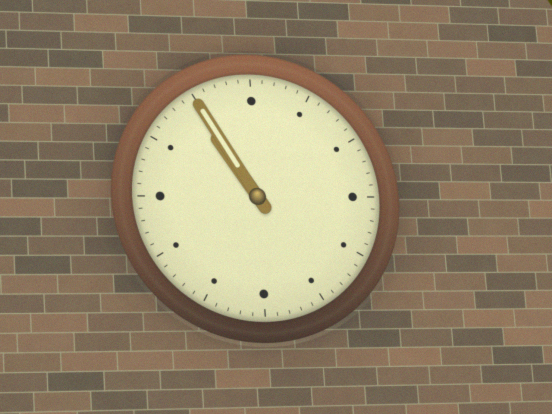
10 h 55 min
